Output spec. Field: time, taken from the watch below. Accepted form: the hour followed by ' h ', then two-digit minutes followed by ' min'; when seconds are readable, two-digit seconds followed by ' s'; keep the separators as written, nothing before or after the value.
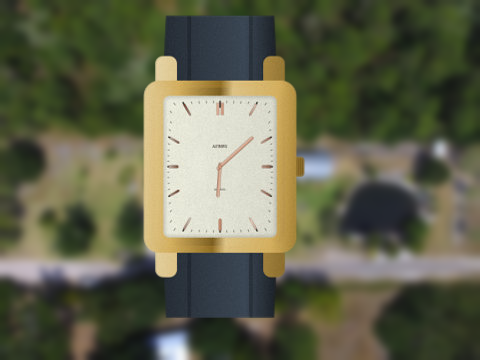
6 h 08 min
